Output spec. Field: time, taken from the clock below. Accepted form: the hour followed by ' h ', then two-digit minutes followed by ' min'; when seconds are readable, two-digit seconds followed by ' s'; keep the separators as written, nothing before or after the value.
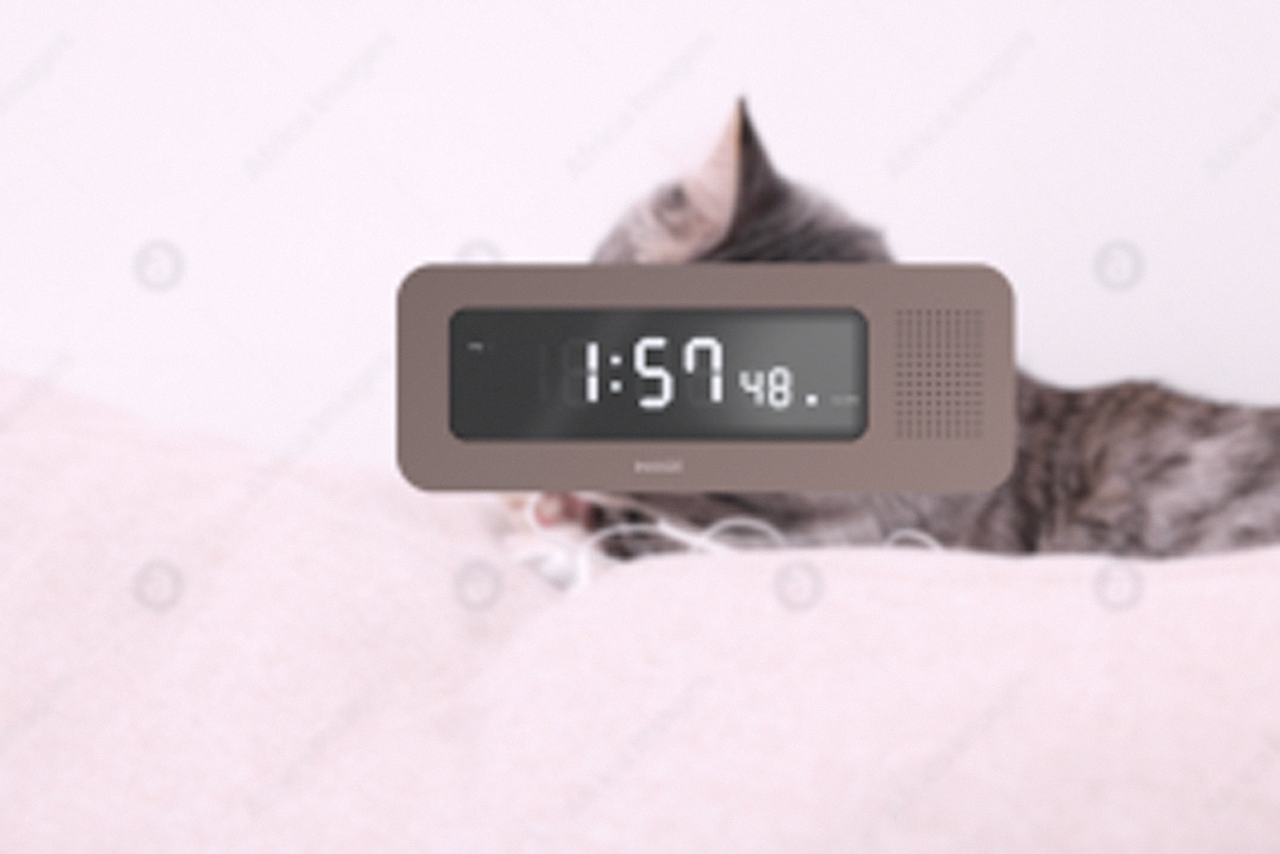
1 h 57 min 48 s
